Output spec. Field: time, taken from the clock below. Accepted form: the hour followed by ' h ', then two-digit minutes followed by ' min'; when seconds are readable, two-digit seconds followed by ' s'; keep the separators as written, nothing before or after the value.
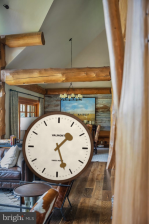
1 h 27 min
